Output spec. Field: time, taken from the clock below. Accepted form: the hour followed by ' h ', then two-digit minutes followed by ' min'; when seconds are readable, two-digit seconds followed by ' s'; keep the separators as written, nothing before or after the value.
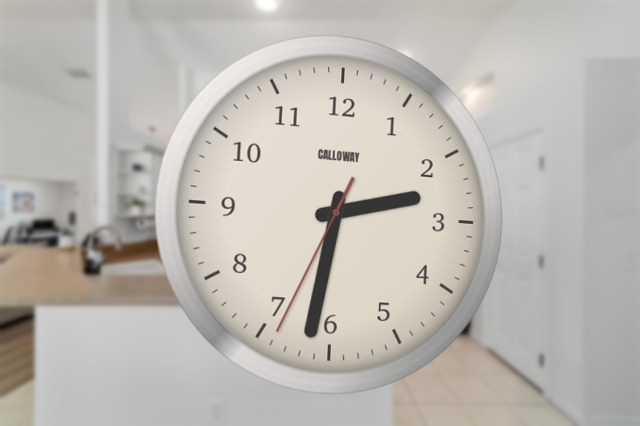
2 h 31 min 34 s
